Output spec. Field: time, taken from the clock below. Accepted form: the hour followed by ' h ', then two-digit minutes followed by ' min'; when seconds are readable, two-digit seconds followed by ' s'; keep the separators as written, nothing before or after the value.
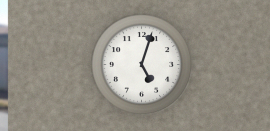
5 h 03 min
